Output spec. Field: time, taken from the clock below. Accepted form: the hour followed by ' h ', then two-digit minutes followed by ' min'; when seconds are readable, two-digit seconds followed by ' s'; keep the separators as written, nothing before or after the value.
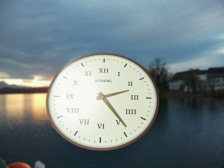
2 h 24 min
